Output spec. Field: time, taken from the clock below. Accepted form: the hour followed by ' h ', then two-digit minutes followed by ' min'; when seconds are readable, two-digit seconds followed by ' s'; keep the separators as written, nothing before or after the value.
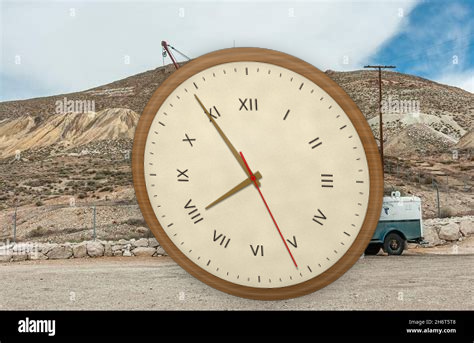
7 h 54 min 26 s
